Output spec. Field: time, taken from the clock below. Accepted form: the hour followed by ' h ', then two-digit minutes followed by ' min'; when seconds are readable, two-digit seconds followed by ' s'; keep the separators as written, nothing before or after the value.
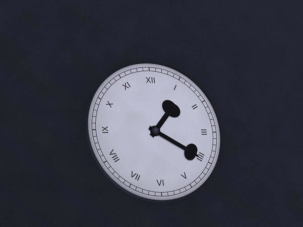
1 h 20 min
